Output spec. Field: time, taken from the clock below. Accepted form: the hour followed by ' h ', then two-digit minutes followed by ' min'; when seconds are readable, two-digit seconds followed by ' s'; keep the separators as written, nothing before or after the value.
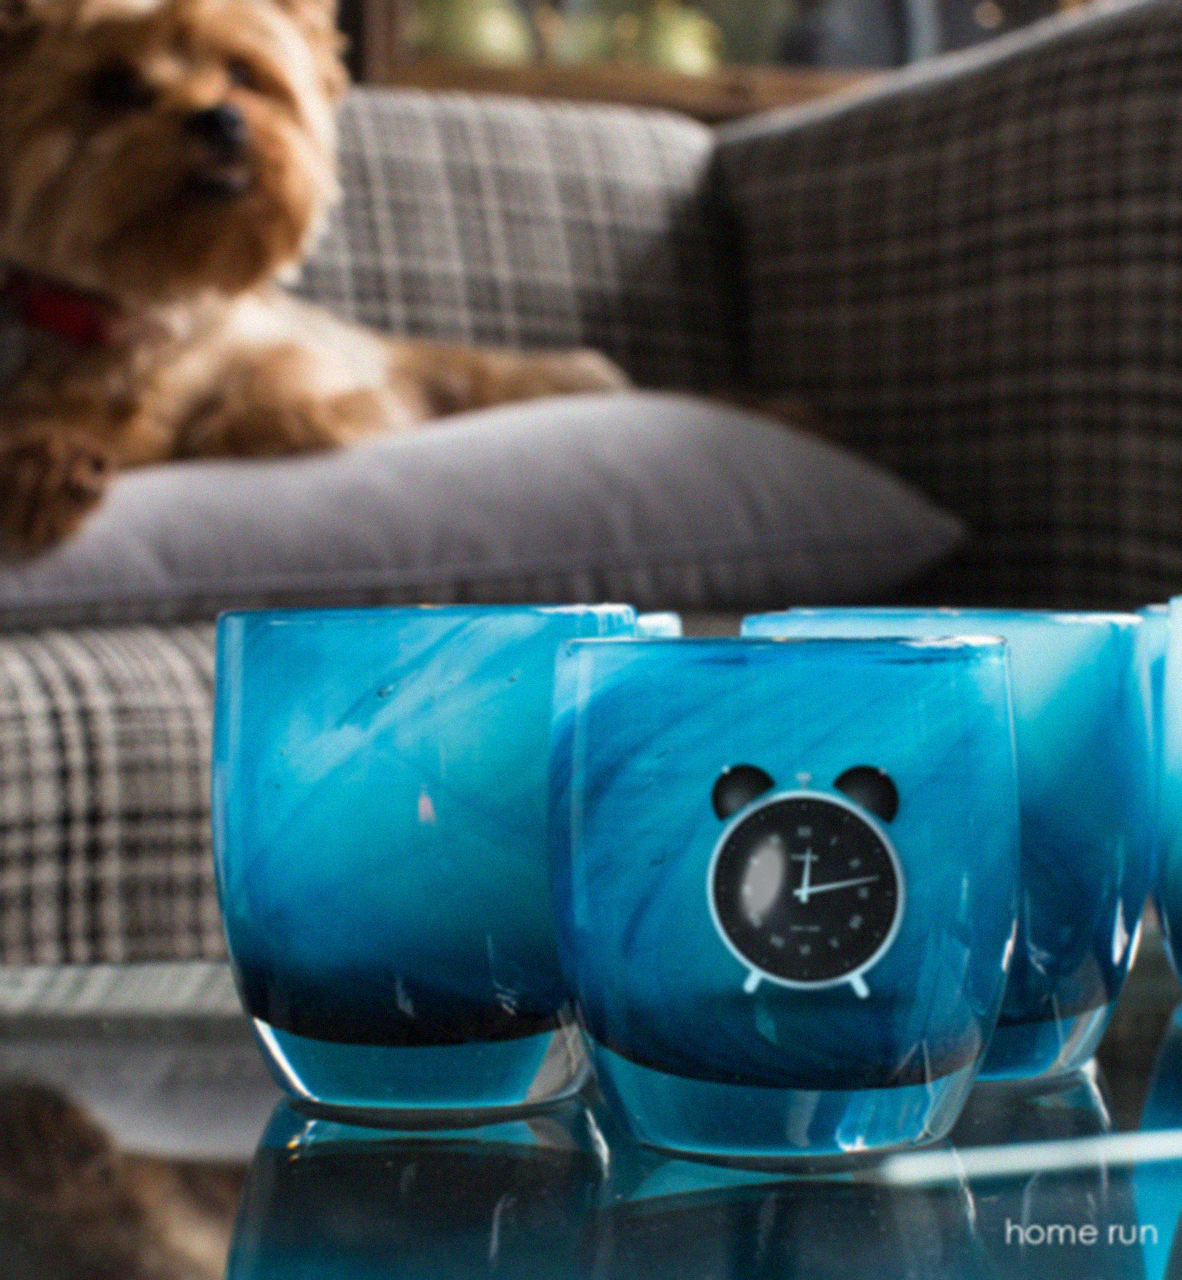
12 h 13 min
